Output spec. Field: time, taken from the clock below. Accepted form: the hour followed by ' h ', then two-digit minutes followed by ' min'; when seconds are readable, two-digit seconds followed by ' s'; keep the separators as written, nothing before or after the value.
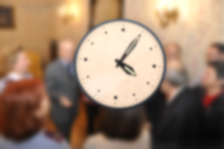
4 h 05 min
